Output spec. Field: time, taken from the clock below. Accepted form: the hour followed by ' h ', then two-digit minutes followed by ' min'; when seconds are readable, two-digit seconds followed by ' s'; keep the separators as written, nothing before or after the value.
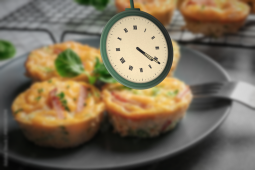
4 h 21 min
